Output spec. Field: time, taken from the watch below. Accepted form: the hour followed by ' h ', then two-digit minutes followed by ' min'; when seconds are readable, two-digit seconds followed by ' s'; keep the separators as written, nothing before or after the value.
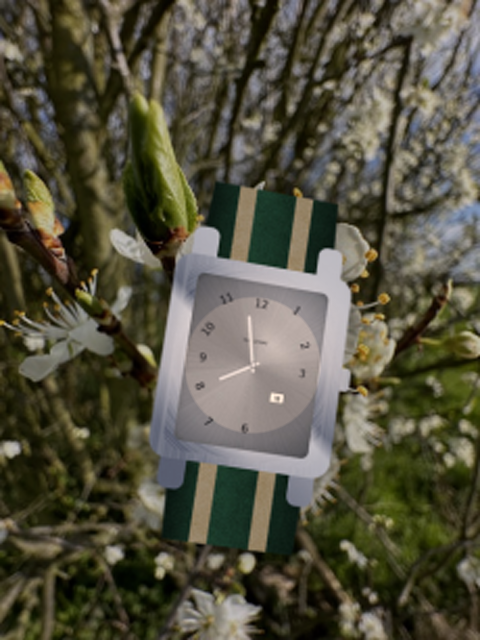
7 h 58 min
